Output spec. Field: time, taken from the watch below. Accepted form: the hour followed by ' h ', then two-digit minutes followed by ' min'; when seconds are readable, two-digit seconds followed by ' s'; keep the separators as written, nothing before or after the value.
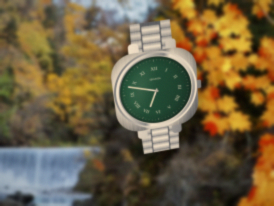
6 h 48 min
